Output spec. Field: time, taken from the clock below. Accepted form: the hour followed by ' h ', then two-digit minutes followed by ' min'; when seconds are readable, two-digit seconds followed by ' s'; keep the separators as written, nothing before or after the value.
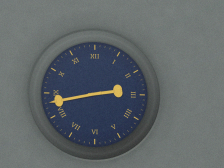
2 h 43 min
